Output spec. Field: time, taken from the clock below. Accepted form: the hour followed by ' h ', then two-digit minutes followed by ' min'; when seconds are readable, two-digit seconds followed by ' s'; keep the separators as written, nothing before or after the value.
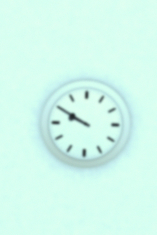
9 h 50 min
